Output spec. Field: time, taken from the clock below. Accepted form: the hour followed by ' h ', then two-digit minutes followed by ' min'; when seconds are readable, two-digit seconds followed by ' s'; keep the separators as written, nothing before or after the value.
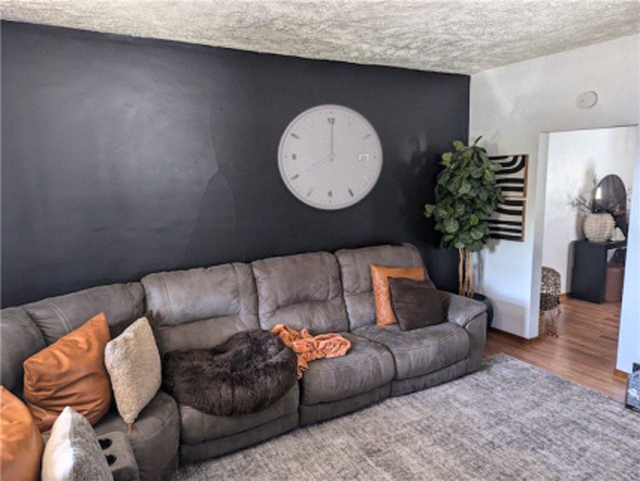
8 h 00 min
